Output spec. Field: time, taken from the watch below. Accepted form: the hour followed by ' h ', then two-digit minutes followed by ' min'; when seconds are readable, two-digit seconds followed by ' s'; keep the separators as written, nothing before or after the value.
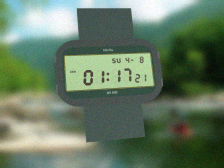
1 h 17 min 21 s
